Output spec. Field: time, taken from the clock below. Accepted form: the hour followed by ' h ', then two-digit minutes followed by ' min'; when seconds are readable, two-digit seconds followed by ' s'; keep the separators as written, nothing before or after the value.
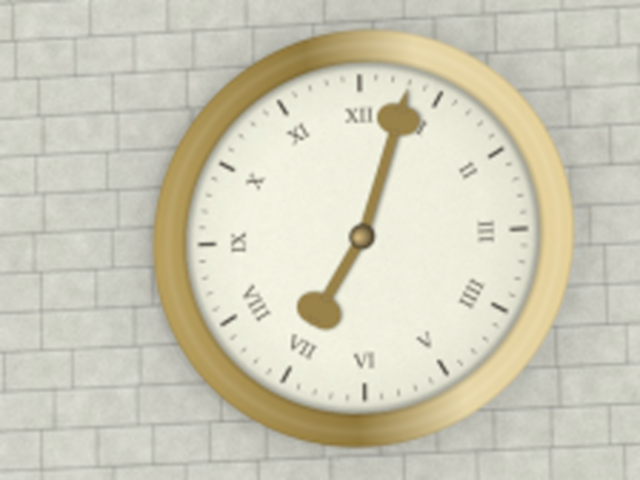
7 h 03 min
